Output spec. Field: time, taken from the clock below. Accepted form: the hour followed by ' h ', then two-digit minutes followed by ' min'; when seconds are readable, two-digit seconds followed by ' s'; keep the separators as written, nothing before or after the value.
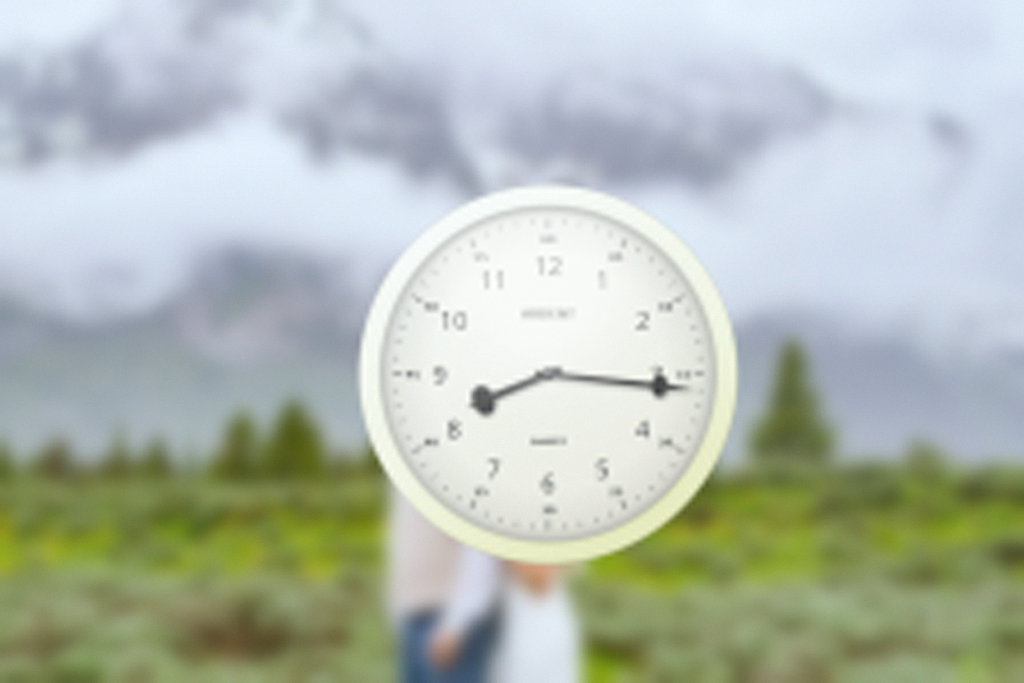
8 h 16 min
